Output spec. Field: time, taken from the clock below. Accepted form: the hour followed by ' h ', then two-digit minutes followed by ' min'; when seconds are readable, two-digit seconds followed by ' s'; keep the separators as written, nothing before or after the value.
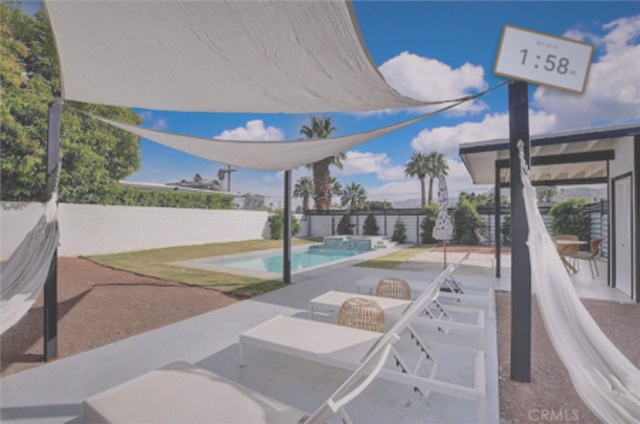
1 h 58 min
